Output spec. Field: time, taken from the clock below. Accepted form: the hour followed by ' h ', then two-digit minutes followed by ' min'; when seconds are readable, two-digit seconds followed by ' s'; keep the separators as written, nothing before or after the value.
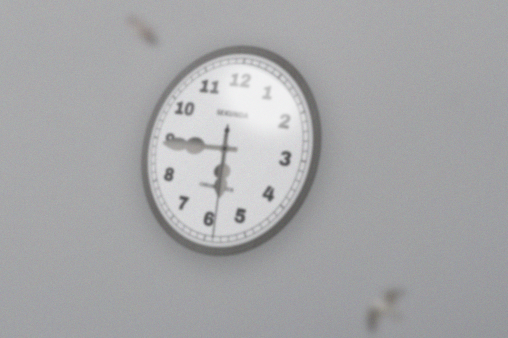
5 h 44 min 29 s
